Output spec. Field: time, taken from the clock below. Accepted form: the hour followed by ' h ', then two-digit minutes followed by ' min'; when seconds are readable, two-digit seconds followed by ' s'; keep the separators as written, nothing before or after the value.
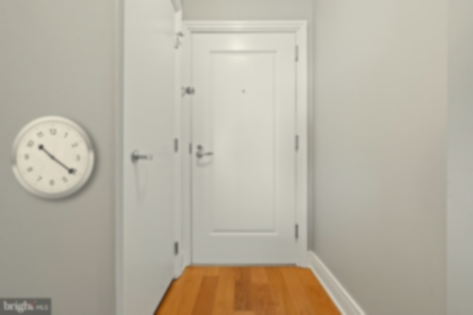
10 h 21 min
